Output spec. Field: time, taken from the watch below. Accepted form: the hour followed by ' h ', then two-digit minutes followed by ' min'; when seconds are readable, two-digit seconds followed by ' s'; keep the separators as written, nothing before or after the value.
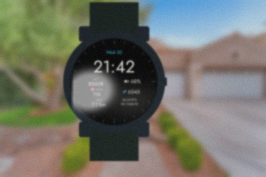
21 h 42 min
